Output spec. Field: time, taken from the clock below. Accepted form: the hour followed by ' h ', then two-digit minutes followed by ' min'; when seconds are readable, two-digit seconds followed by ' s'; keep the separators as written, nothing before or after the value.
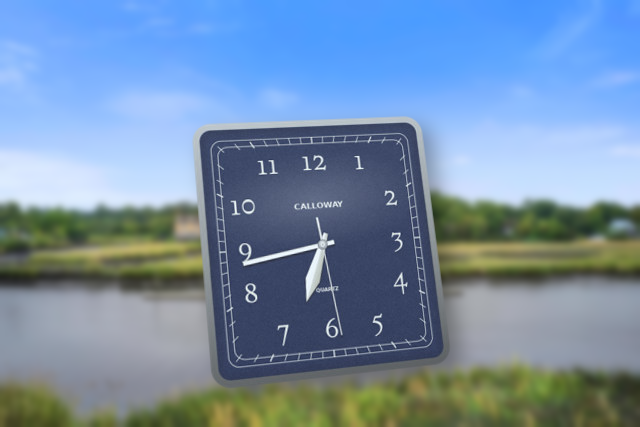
6 h 43 min 29 s
